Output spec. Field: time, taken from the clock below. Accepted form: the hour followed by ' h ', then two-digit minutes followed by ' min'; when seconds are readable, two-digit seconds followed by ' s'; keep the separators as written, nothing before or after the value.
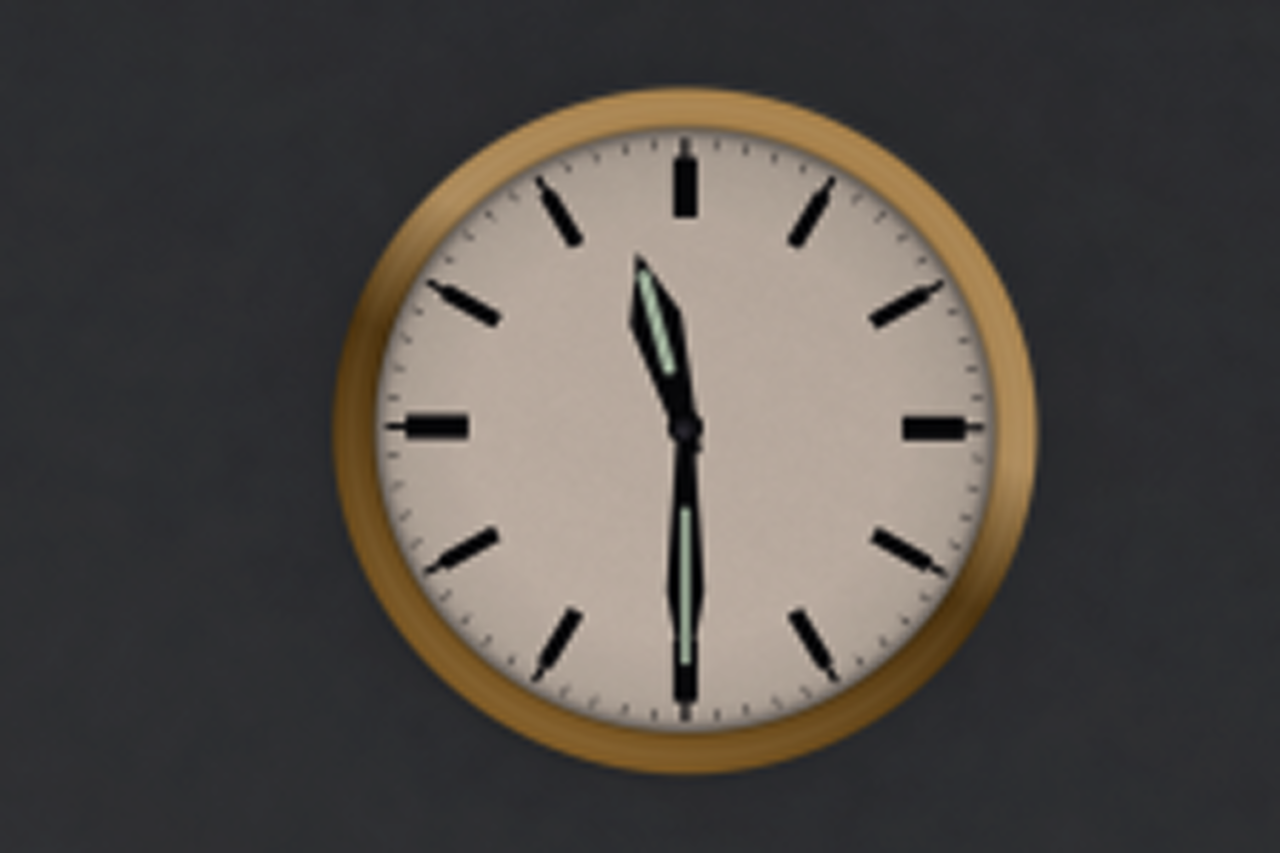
11 h 30 min
